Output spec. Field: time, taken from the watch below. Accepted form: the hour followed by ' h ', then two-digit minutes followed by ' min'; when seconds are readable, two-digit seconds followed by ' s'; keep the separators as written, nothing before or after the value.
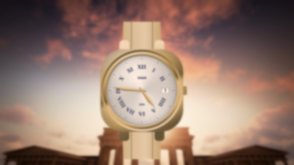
4 h 46 min
